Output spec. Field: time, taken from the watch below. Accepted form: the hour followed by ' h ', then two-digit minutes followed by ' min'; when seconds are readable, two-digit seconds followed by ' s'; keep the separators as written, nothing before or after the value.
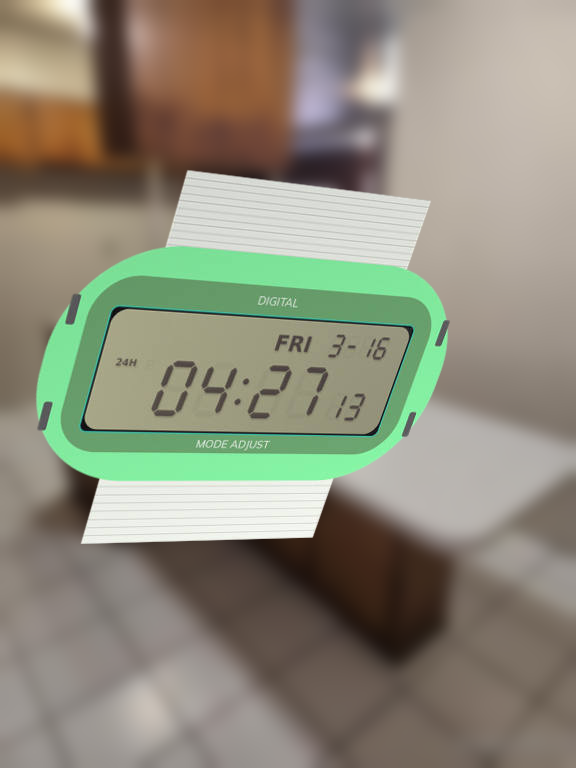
4 h 27 min 13 s
